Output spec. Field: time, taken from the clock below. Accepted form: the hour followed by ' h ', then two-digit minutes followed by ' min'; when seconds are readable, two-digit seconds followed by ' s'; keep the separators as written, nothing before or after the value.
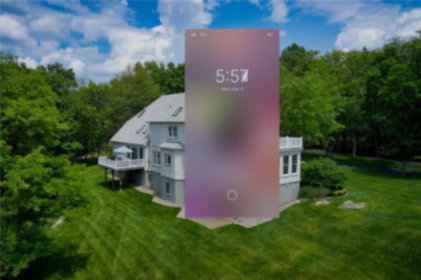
5 h 57 min
